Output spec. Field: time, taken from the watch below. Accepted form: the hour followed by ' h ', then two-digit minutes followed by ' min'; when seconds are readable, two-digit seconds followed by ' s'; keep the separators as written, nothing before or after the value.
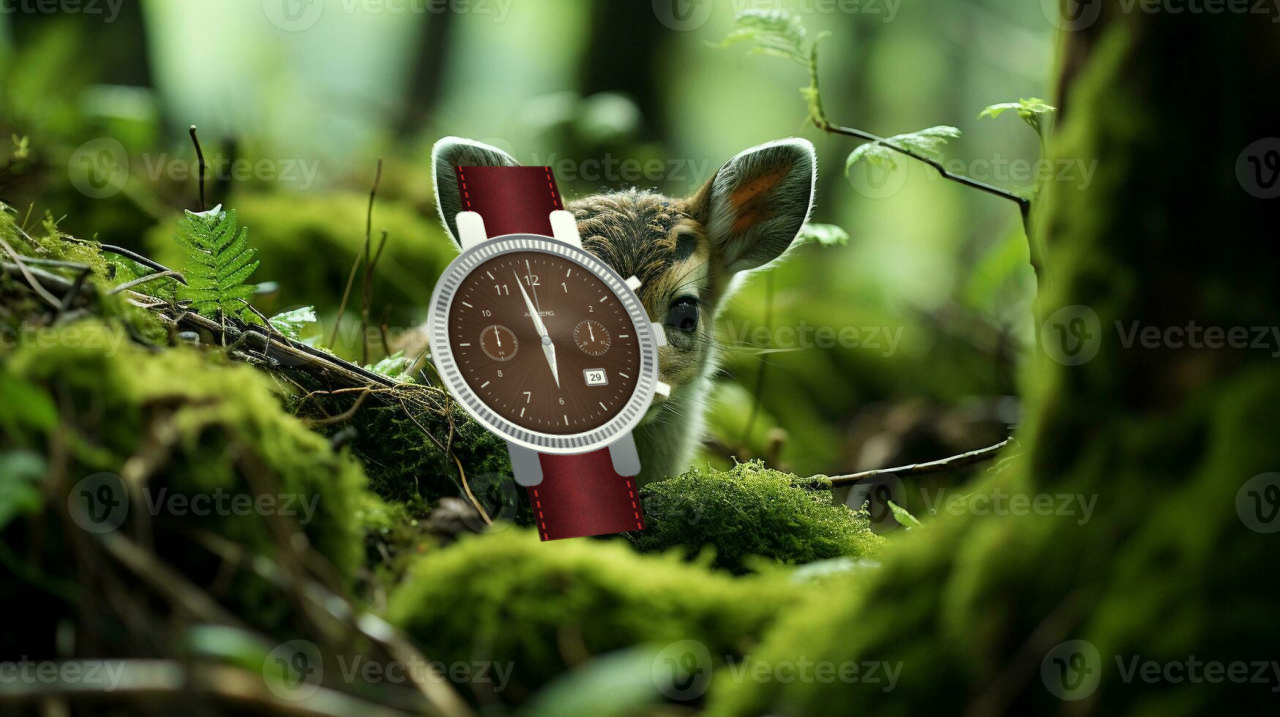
5 h 58 min
